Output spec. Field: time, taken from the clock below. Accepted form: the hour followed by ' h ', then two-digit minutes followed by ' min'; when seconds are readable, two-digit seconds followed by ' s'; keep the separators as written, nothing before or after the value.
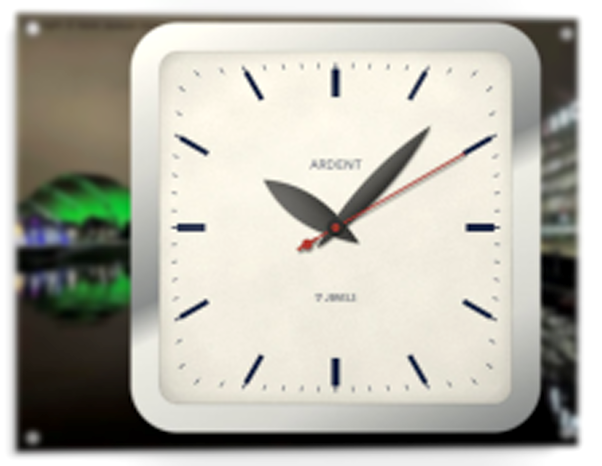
10 h 07 min 10 s
